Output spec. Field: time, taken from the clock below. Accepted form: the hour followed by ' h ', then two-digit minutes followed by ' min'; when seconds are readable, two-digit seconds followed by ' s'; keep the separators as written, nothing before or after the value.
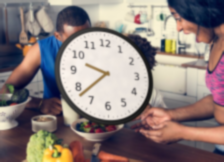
9 h 38 min
